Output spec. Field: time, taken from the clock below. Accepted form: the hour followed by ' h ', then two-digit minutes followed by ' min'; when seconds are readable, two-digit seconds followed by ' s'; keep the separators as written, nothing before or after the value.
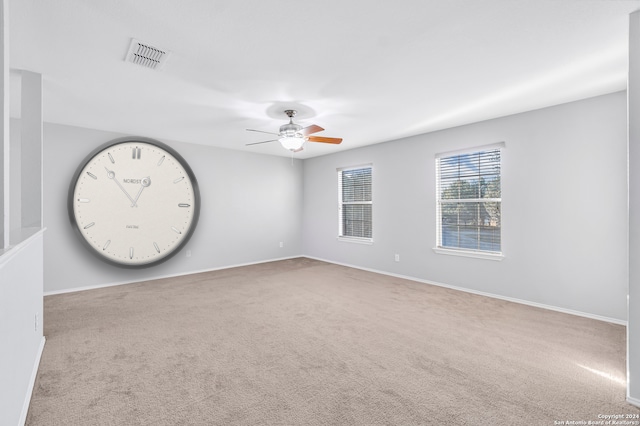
12 h 53 min
